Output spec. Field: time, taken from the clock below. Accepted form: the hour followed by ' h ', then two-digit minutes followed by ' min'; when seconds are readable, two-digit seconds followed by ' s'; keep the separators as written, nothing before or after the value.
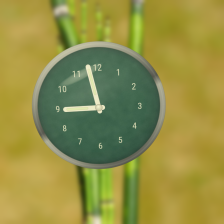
8 h 58 min
